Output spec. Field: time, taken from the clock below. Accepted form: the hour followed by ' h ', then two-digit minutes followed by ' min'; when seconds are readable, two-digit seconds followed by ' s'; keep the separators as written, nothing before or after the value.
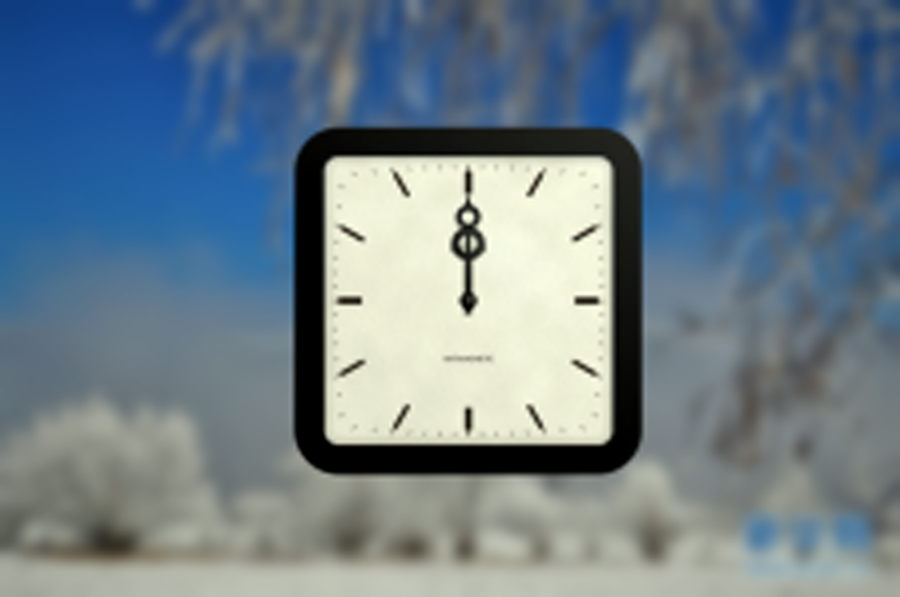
12 h 00 min
